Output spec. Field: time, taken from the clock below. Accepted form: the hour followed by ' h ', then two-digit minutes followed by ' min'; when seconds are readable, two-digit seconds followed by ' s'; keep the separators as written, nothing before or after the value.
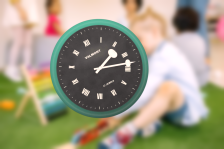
2 h 18 min
